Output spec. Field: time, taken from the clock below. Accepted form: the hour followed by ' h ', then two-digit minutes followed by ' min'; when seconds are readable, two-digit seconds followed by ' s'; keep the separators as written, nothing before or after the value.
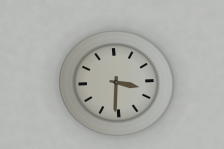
3 h 31 min
